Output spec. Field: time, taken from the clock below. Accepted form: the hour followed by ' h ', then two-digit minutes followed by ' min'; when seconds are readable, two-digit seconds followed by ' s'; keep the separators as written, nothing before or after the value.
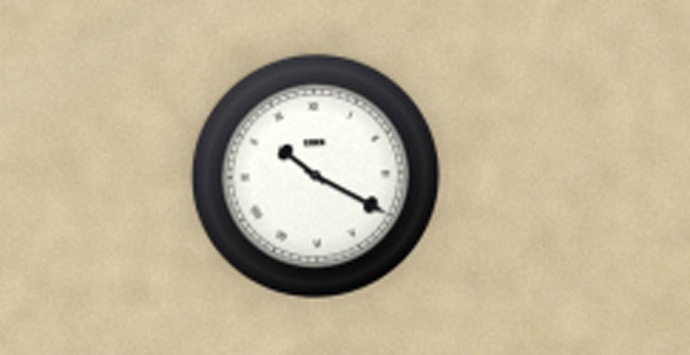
10 h 20 min
